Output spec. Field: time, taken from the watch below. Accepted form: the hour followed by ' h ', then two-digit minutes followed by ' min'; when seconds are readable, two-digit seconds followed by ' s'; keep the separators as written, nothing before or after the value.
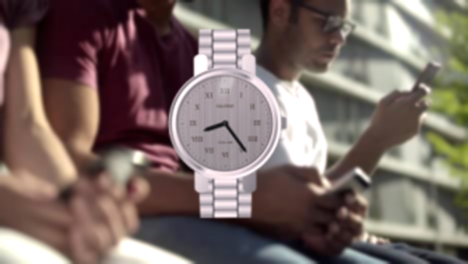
8 h 24 min
